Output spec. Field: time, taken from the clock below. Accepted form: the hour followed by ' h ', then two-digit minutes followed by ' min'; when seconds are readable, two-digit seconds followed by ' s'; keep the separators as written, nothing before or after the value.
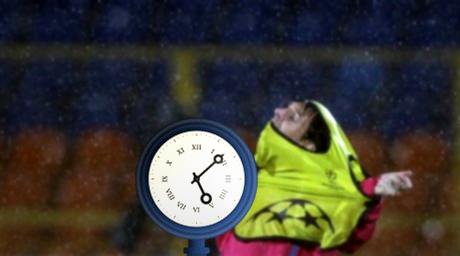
5 h 08 min
